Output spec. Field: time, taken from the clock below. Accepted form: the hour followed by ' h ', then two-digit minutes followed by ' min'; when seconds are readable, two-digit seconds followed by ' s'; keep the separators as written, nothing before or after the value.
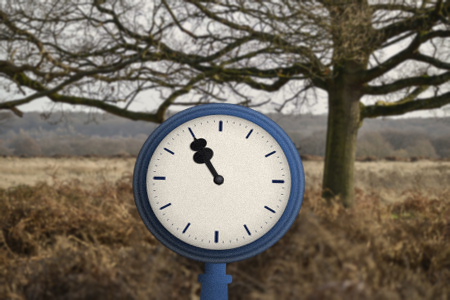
10 h 55 min
